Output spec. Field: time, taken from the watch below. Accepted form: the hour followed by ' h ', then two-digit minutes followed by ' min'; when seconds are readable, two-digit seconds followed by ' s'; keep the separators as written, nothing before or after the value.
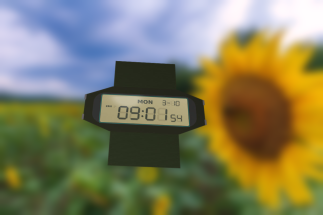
9 h 01 min 54 s
